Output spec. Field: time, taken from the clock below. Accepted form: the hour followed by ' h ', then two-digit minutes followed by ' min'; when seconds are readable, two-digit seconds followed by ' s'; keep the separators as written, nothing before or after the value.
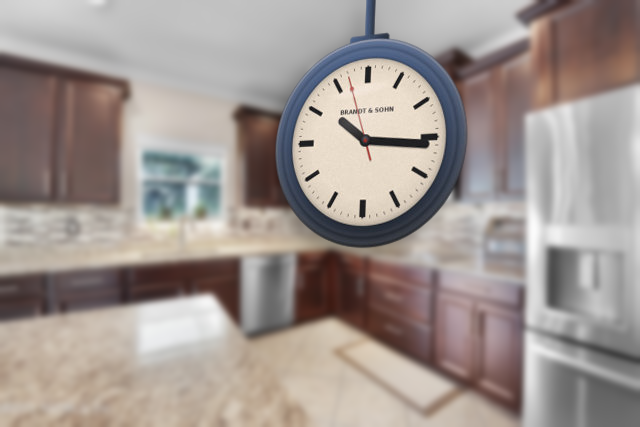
10 h 15 min 57 s
